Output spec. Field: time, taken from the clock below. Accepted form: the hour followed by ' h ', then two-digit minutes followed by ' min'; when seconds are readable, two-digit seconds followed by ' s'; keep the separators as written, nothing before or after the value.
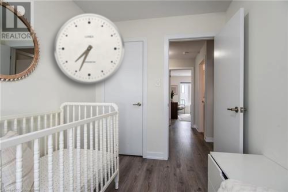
7 h 34 min
